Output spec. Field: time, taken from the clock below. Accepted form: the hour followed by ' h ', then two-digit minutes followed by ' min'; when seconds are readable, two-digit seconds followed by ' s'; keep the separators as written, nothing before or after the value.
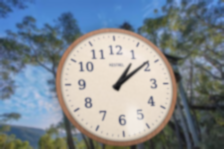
1 h 09 min
